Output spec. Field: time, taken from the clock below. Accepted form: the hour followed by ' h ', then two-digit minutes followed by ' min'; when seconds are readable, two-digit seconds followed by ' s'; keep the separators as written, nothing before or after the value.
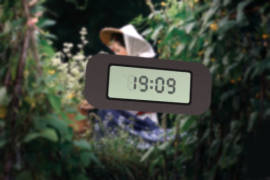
19 h 09 min
